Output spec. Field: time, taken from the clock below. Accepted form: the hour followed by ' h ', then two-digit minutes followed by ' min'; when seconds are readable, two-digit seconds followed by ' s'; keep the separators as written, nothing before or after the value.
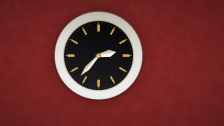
2 h 37 min
